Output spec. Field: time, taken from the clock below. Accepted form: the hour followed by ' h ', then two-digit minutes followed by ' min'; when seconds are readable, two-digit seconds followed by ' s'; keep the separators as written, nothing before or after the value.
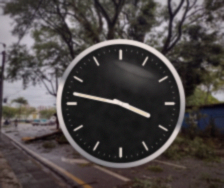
3 h 47 min
